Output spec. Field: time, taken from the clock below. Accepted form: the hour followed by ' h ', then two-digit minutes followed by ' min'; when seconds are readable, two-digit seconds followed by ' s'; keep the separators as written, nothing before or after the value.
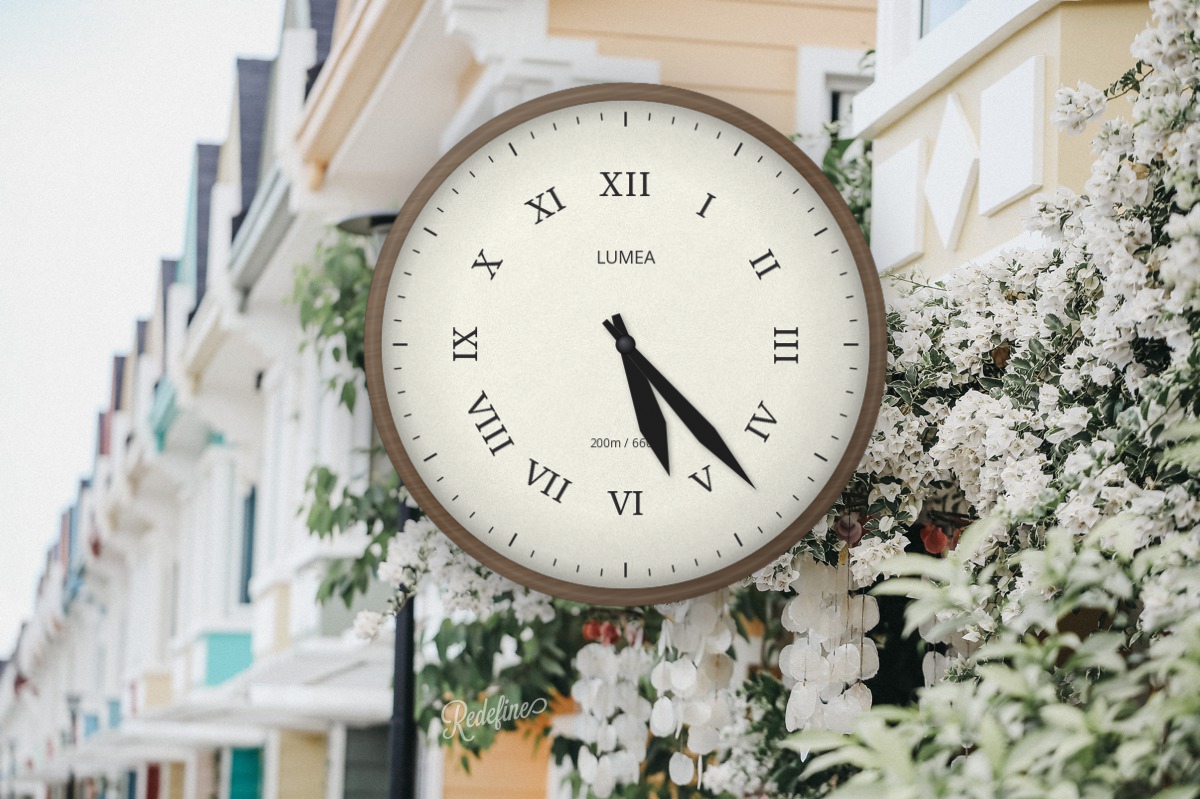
5 h 23 min
